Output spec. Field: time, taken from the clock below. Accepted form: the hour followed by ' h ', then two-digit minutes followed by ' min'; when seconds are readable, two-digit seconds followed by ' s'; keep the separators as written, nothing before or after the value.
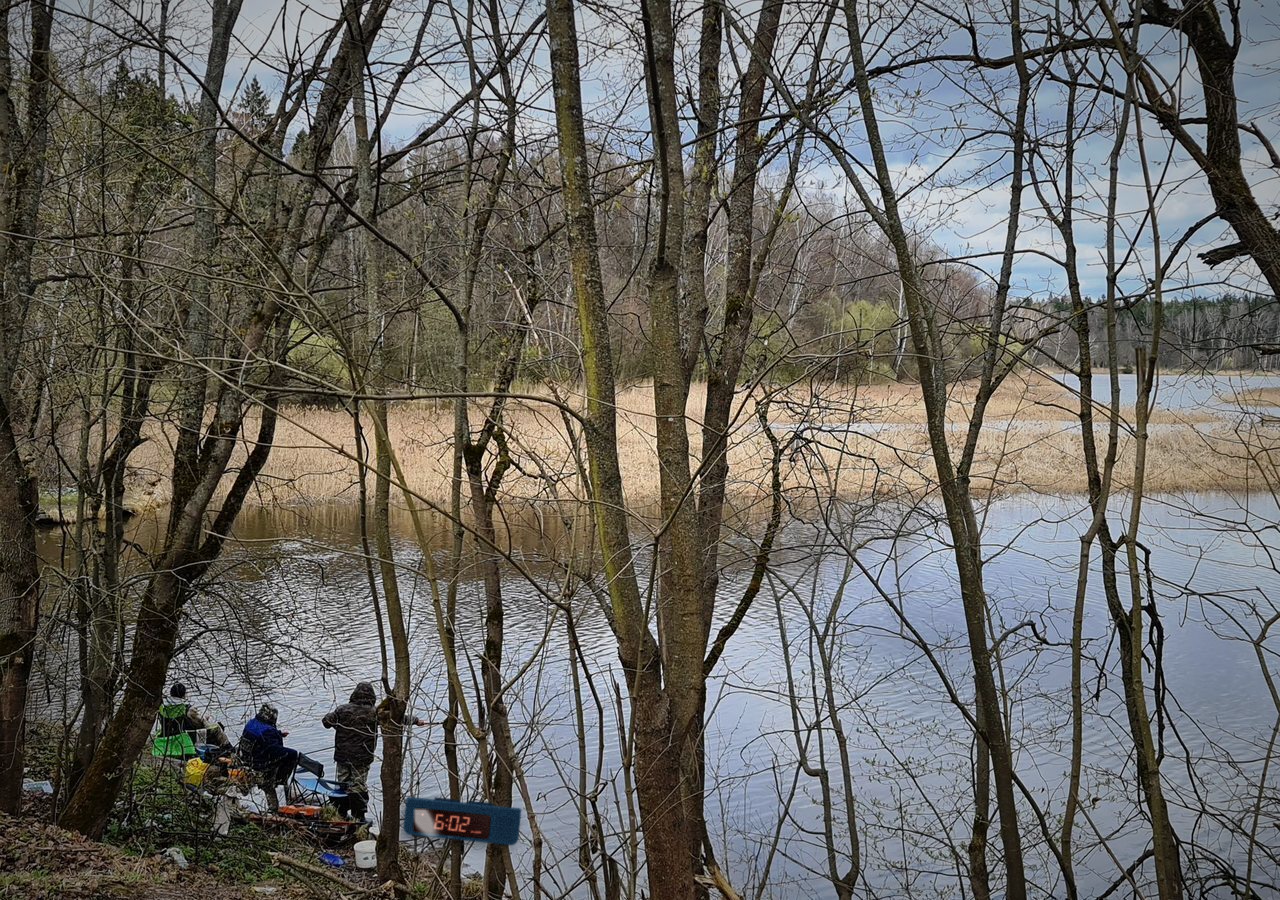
6 h 02 min
